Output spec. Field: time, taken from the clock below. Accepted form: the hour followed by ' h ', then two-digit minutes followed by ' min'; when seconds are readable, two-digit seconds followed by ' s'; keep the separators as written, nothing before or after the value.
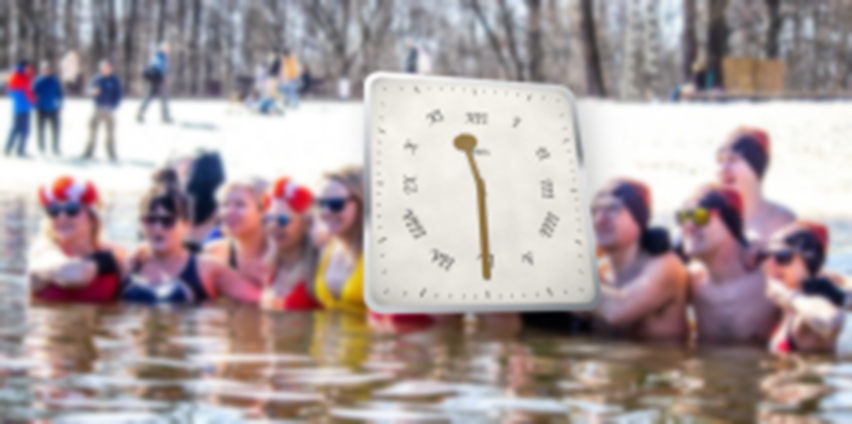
11 h 30 min
